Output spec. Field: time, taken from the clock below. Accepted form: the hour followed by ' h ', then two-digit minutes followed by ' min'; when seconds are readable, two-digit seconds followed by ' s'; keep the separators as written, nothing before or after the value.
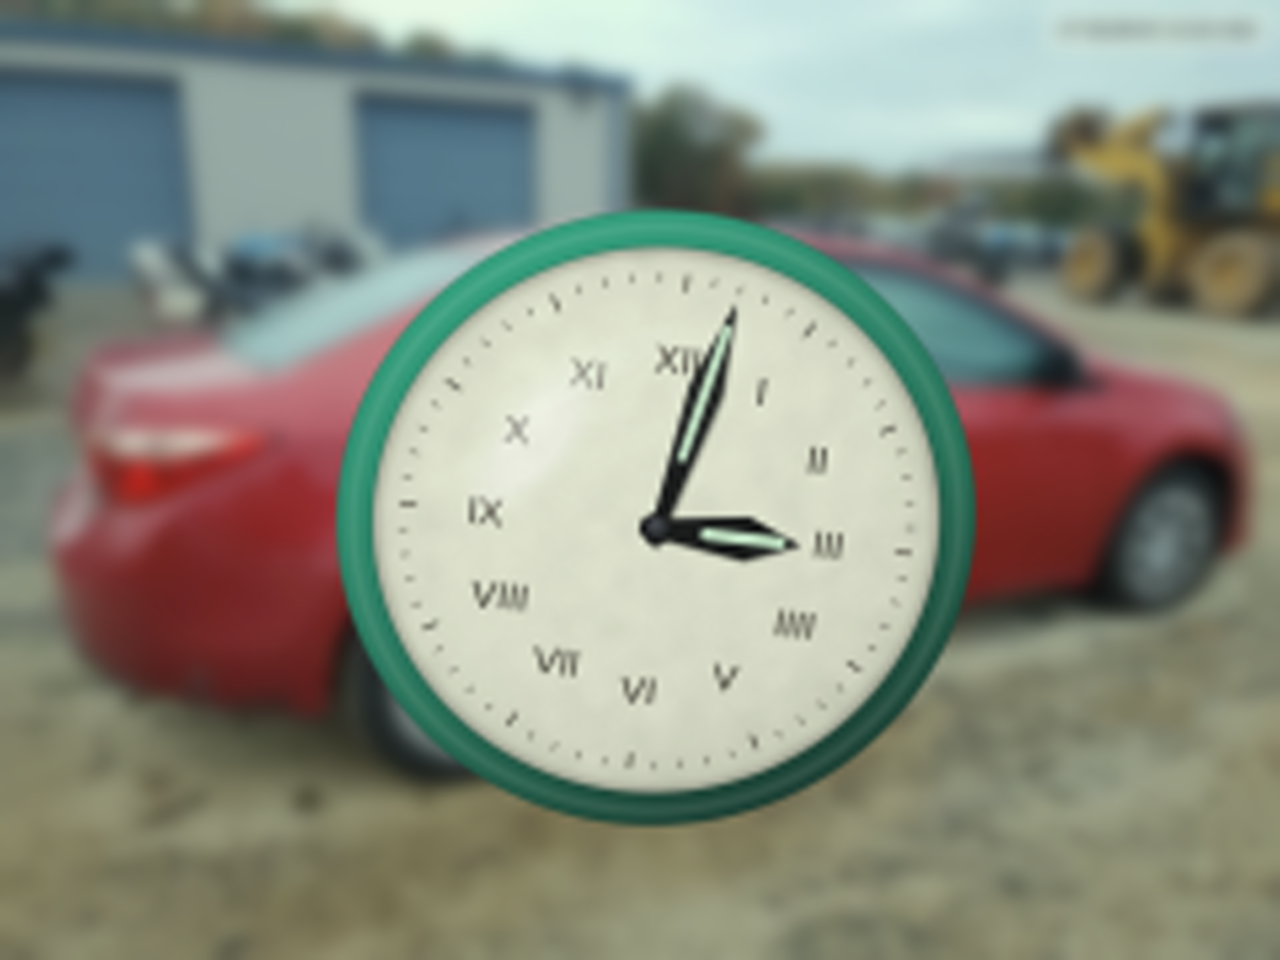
3 h 02 min
